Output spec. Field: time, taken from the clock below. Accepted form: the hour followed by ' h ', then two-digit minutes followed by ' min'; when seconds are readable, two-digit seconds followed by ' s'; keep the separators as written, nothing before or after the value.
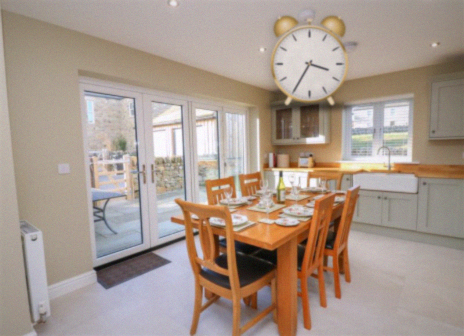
3 h 35 min
